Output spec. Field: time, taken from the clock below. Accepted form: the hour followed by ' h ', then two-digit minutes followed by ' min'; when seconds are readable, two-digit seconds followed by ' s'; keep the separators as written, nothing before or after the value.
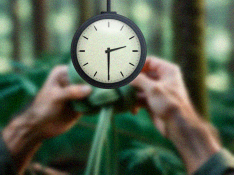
2 h 30 min
